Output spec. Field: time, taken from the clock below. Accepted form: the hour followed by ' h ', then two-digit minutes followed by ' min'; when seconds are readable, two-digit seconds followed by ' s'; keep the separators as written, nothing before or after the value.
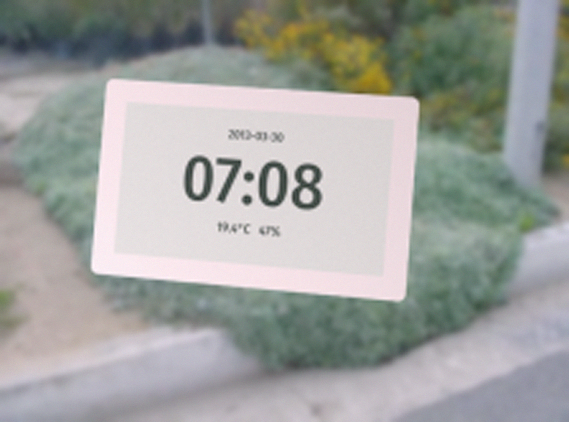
7 h 08 min
